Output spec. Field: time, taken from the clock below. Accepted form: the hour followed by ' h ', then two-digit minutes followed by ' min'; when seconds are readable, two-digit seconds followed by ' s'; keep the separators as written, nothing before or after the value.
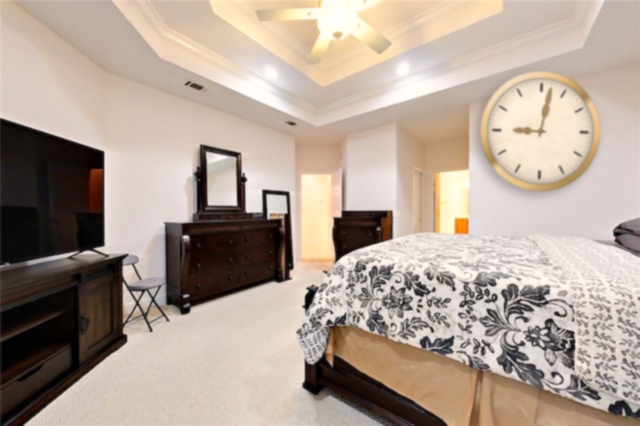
9 h 02 min
